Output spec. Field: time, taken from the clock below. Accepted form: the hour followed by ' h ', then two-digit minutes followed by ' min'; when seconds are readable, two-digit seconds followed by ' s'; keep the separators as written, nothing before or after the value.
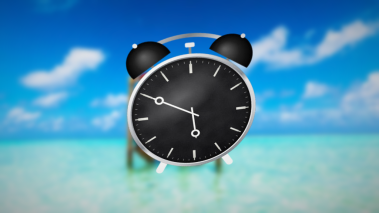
5 h 50 min
